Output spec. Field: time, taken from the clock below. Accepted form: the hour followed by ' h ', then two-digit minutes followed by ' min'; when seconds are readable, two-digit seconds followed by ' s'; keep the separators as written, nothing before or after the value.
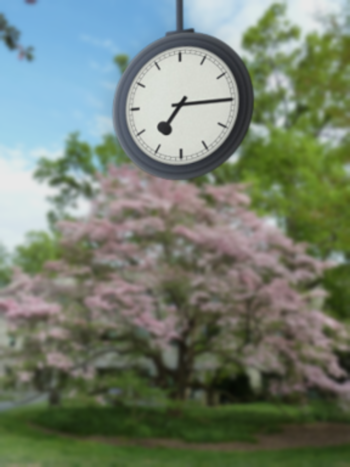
7 h 15 min
